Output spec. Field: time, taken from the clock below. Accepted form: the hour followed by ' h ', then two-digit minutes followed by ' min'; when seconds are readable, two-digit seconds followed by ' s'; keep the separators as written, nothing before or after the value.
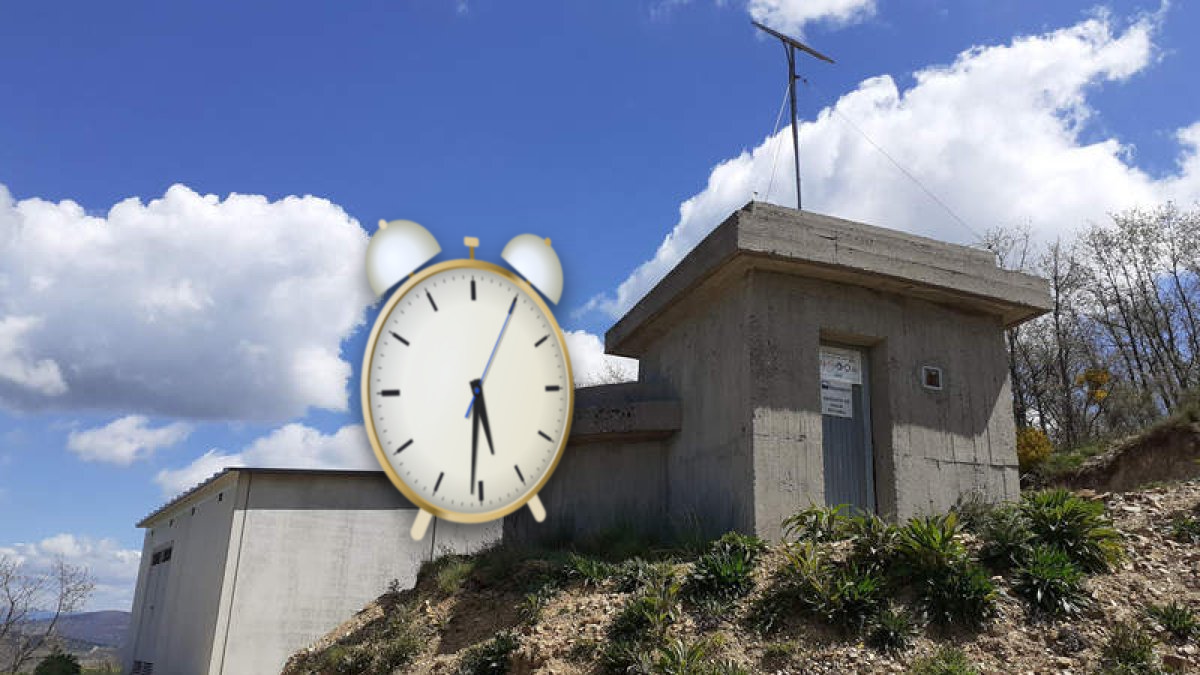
5 h 31 min 05 s
